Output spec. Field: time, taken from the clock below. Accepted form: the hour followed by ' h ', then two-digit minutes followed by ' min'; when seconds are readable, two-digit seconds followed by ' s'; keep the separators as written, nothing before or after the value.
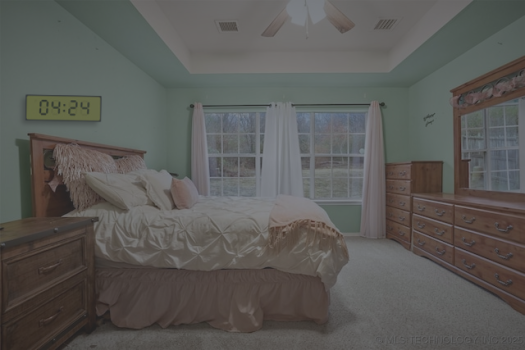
4 h 24 min
